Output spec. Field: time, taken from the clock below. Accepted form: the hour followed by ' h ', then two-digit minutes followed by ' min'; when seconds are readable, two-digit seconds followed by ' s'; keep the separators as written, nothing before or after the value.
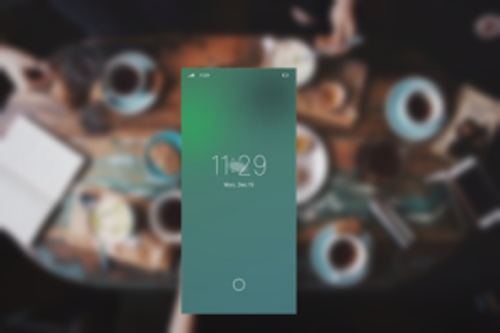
11 h 29 min
